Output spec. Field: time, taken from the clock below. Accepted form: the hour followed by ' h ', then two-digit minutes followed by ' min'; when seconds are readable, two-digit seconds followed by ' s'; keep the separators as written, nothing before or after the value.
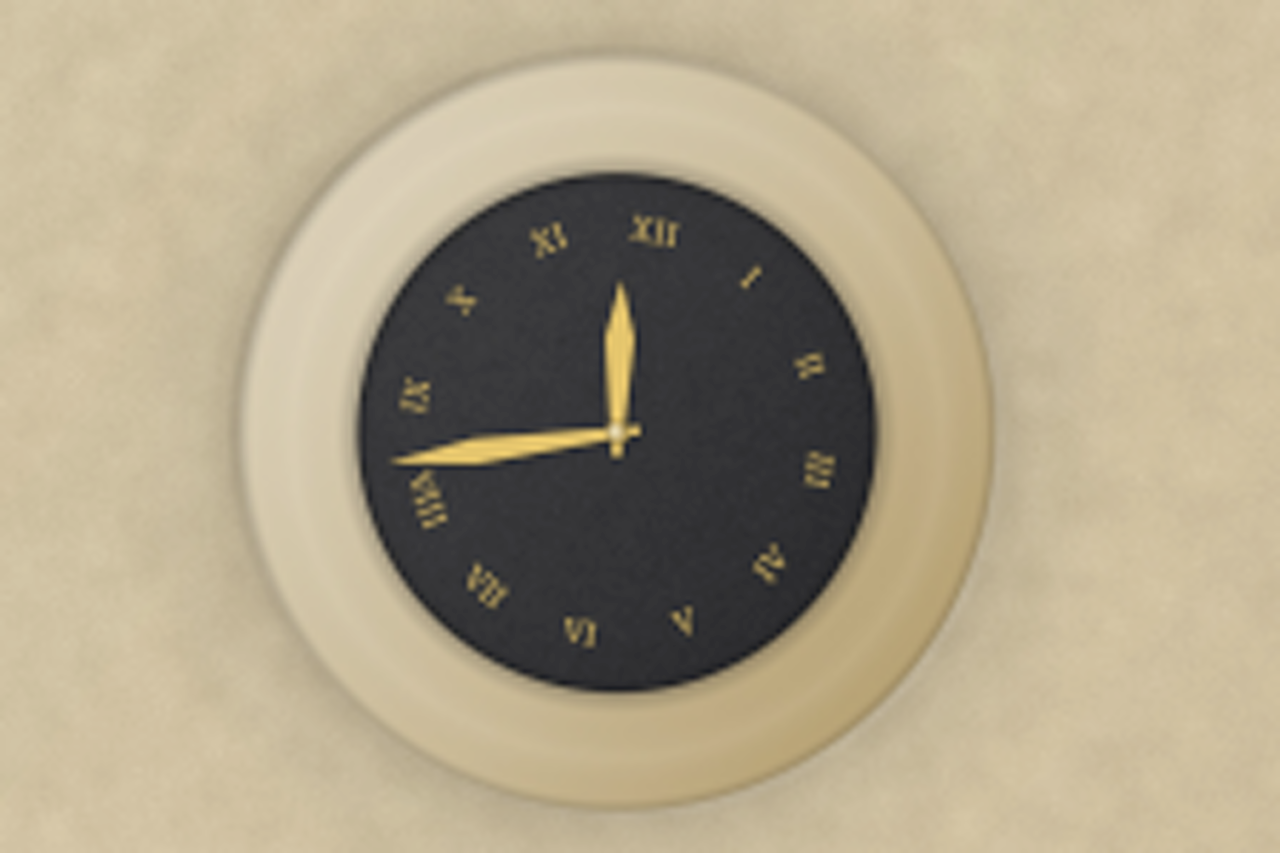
11 h 42 min
